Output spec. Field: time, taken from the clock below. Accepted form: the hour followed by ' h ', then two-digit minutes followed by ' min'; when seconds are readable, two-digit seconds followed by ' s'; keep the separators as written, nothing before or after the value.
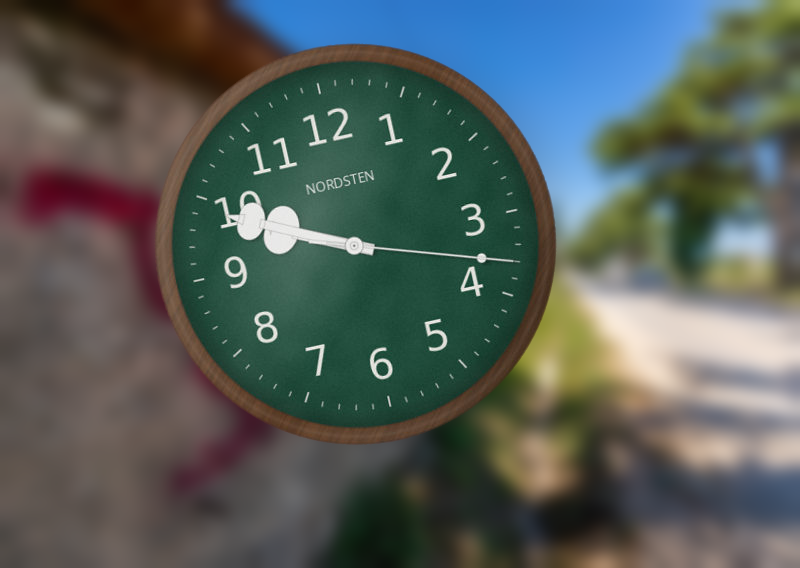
9 h 49 min 18 s
